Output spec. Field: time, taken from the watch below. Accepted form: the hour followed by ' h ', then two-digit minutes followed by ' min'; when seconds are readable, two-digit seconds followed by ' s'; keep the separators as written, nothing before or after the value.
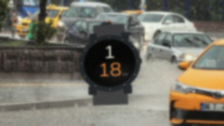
1 h 18 min
